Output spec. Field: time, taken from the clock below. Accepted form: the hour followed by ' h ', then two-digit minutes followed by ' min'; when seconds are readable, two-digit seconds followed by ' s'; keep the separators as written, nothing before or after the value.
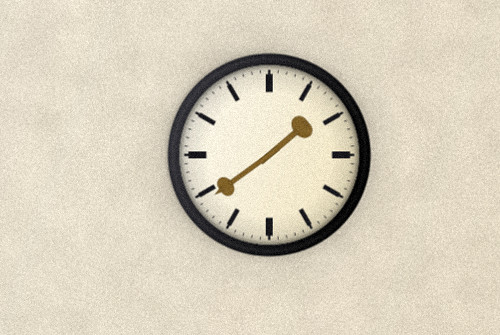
1 h 39 min
